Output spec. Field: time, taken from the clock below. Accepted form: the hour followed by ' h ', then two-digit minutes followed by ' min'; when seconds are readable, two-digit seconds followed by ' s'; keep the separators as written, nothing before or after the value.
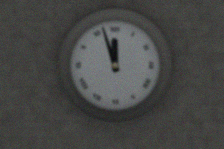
11 h 57 min
